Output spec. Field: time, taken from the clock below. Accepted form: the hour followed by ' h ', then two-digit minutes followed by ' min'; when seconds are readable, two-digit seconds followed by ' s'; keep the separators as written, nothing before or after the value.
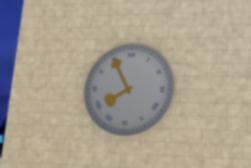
7 h 55 min
